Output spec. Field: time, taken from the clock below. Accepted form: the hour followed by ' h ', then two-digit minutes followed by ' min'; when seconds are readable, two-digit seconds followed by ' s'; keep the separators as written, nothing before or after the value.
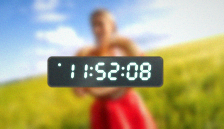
11 h 52 min 08 s
